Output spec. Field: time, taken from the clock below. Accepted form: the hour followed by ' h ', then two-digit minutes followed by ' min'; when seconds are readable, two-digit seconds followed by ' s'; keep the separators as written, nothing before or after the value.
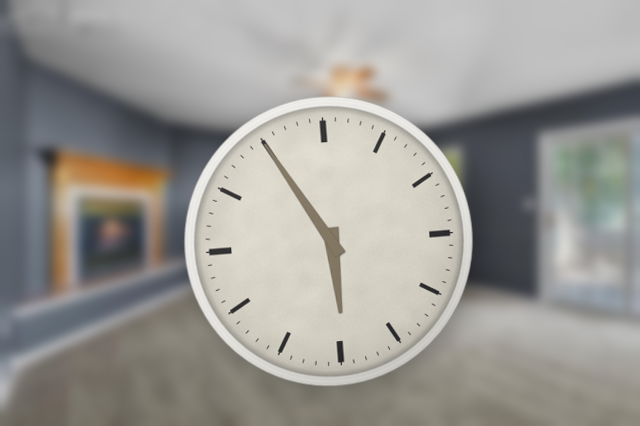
5 h 55 min
